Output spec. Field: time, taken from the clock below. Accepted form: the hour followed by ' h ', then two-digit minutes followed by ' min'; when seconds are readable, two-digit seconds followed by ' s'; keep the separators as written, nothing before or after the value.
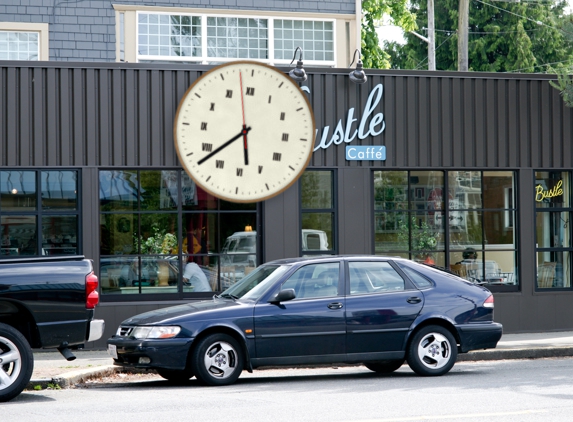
5 h 37 min 58 s
